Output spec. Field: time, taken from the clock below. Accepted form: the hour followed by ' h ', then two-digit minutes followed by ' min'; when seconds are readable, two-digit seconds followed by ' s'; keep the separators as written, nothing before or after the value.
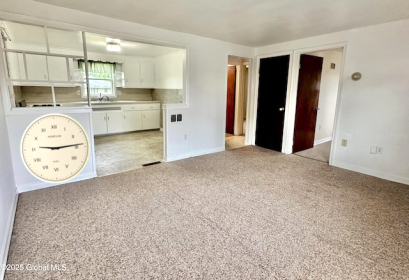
9 h 14 min
